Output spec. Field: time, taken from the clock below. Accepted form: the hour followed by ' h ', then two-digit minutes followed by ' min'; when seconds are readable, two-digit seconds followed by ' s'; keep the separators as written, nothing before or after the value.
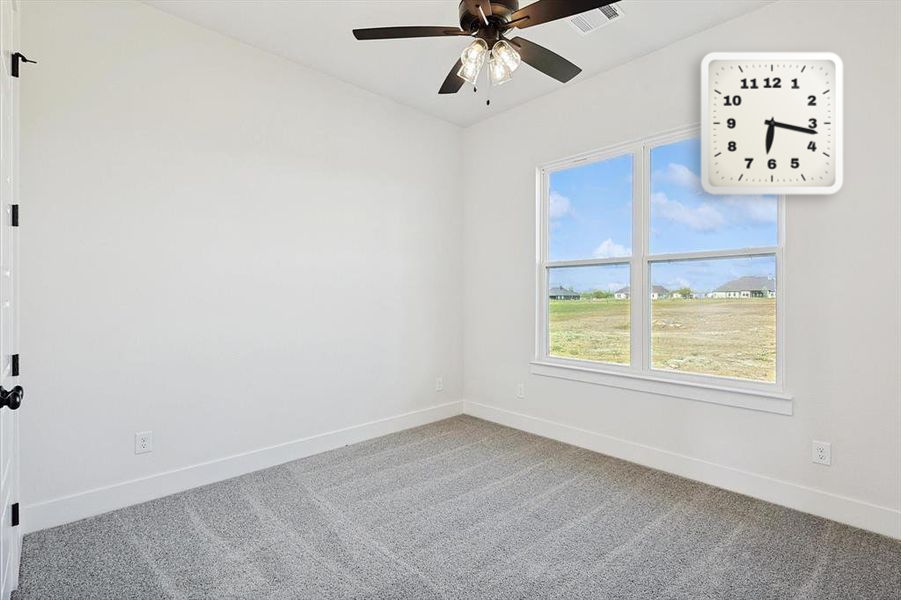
6 h 17 min
